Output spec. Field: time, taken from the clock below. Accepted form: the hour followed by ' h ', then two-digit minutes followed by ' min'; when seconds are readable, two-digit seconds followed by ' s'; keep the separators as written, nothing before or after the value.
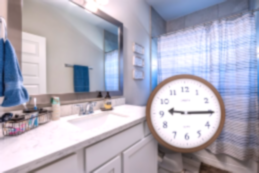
9 h 15 min
